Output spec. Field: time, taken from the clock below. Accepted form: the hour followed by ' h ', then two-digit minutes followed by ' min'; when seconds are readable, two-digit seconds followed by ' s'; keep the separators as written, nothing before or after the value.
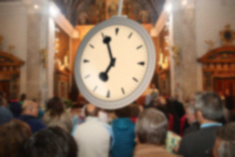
6 h 56 min
